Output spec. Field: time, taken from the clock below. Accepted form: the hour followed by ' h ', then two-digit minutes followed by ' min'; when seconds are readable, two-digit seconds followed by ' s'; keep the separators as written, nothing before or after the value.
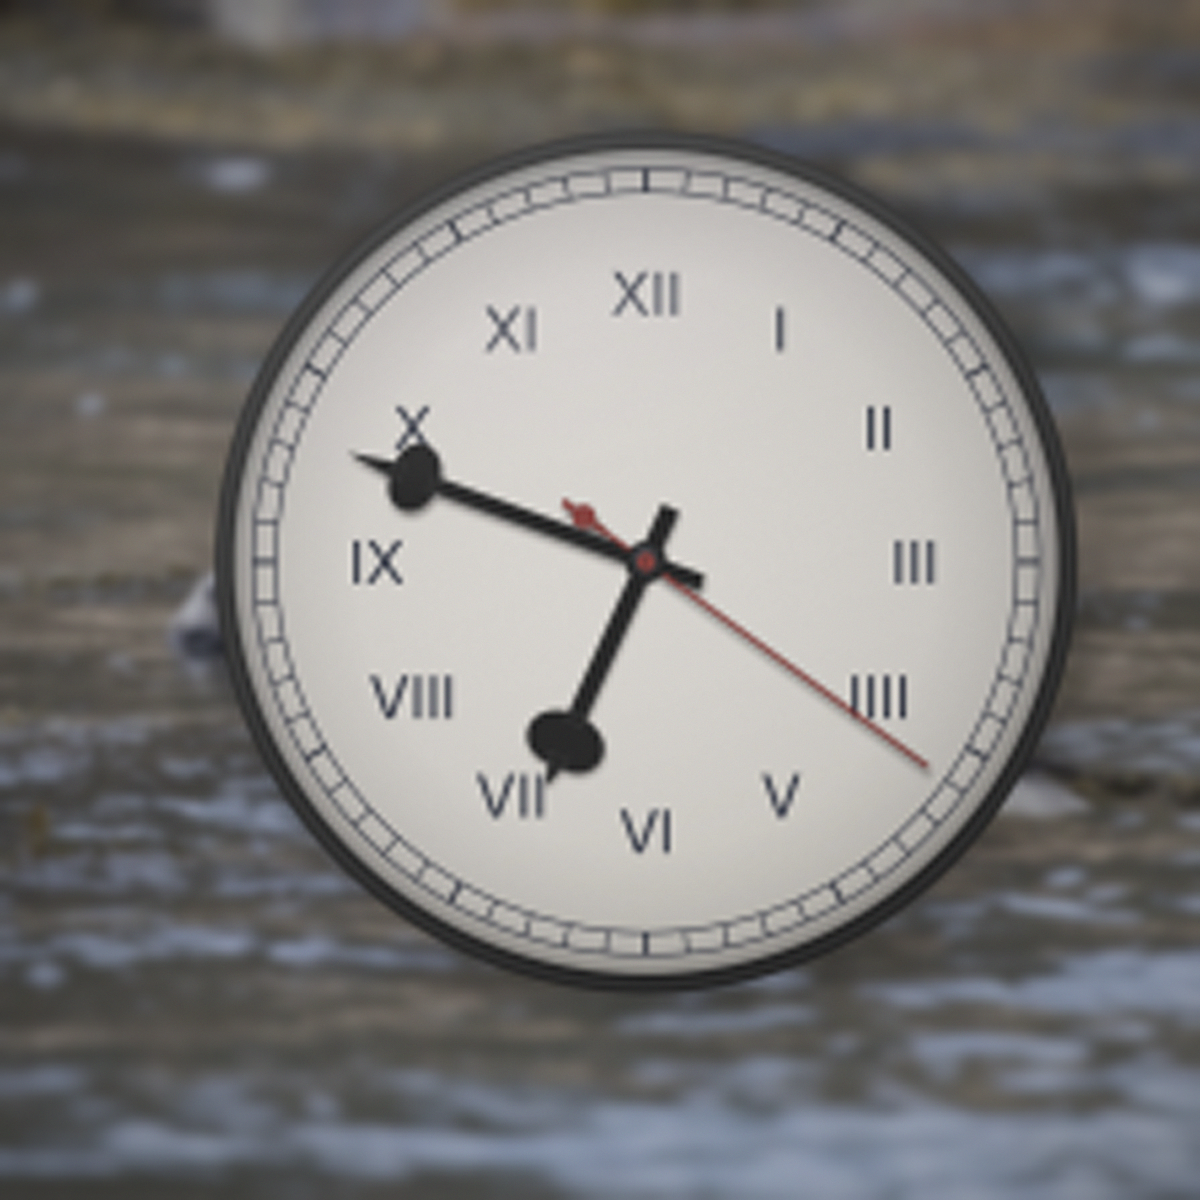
6 h 48 min 21 s
